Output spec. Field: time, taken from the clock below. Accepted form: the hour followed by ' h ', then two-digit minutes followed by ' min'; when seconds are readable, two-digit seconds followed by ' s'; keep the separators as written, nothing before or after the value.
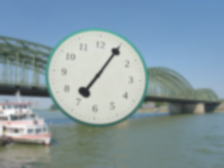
7 h 05 min
